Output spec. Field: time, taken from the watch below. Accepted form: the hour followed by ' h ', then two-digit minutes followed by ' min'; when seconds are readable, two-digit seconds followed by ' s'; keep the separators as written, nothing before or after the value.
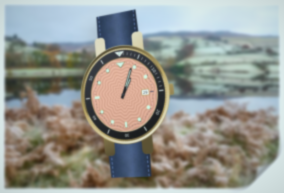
1 h 04 min
